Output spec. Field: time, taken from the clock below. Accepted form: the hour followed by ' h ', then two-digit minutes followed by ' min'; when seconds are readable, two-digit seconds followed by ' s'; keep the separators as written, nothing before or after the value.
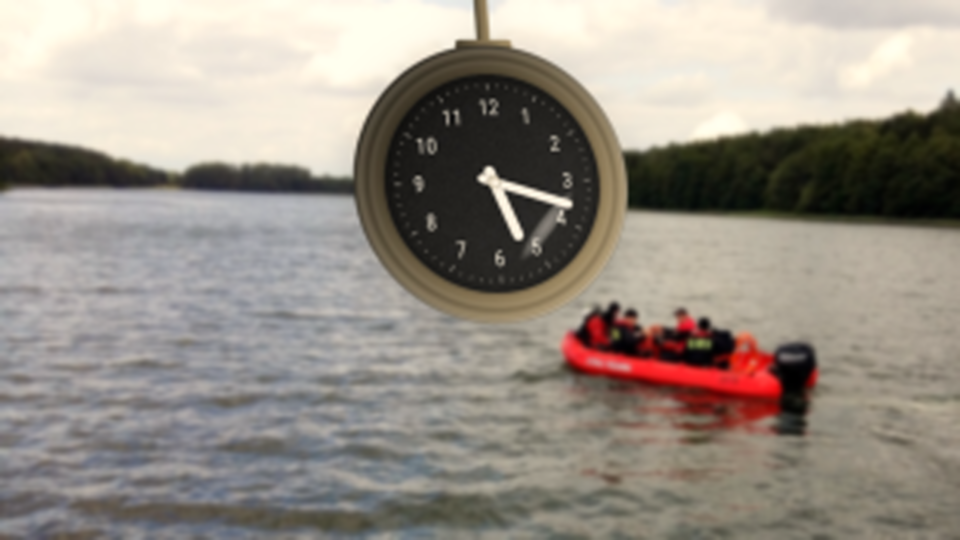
5 h 18 min
